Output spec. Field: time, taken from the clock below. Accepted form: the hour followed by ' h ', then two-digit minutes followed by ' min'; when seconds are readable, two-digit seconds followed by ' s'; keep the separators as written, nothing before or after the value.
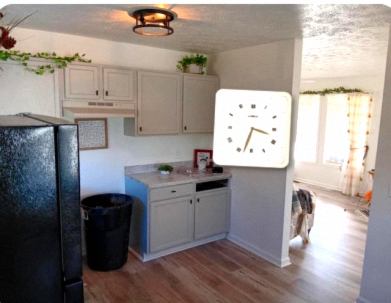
3 h 33 min
